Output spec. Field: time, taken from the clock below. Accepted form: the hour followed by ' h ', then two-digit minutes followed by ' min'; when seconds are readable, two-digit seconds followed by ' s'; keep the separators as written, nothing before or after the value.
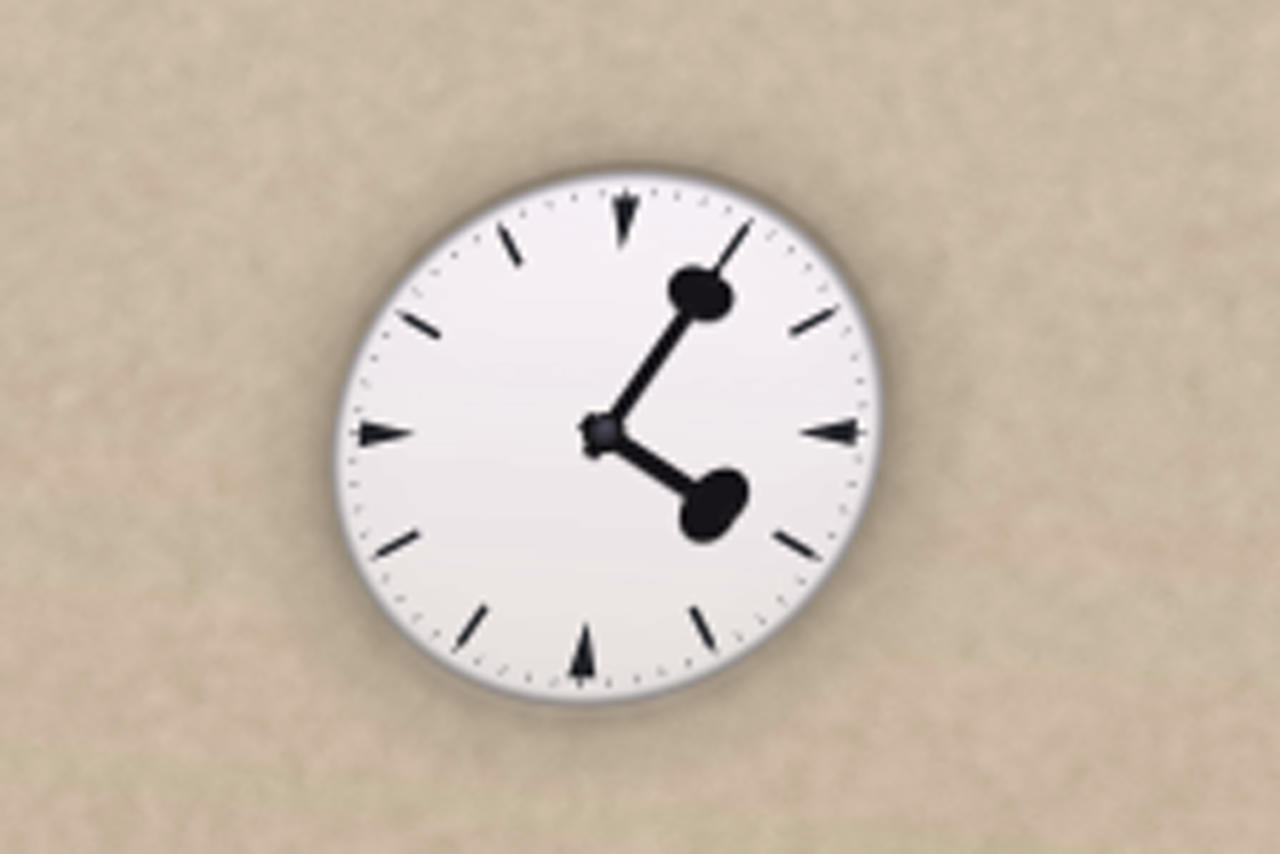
4 h 05 min
